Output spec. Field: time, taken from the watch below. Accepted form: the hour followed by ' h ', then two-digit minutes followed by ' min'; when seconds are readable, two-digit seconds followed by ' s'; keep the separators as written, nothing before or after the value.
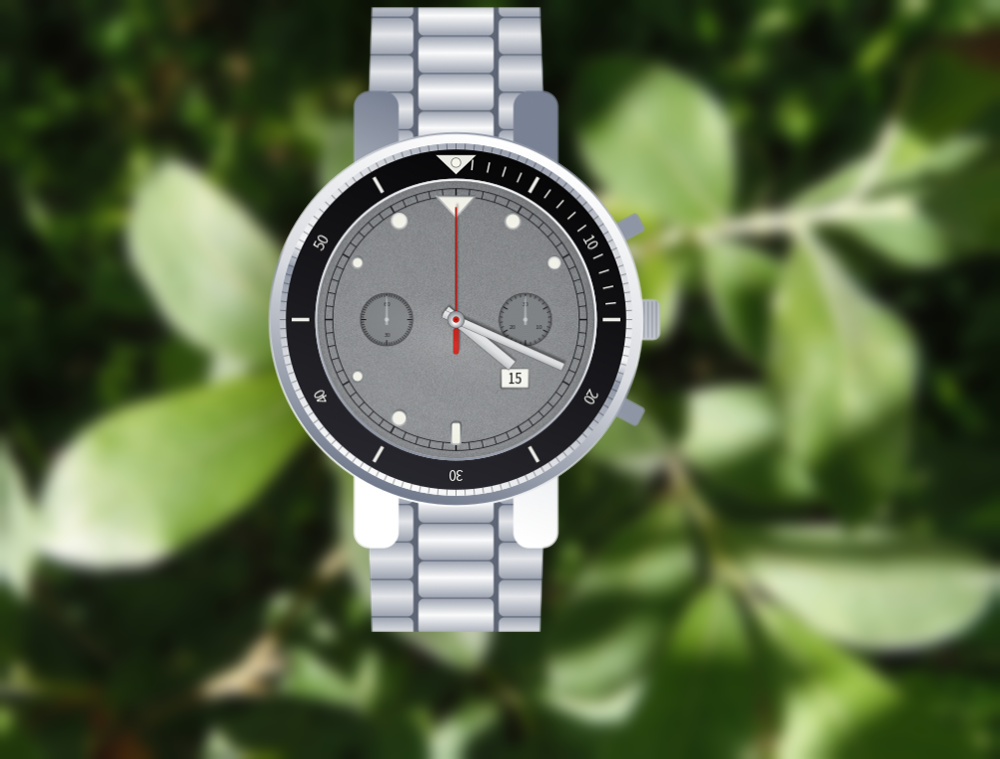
4 h 19 min
